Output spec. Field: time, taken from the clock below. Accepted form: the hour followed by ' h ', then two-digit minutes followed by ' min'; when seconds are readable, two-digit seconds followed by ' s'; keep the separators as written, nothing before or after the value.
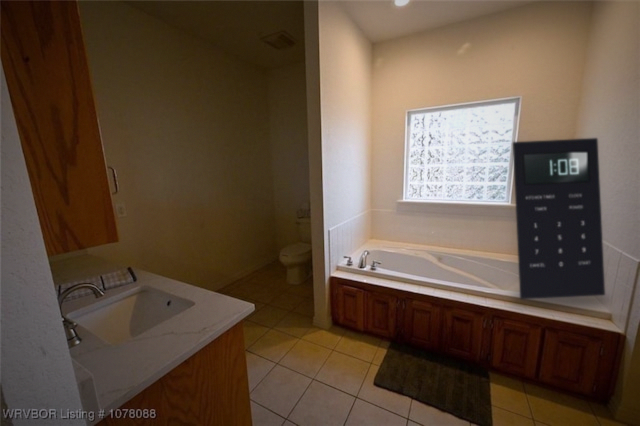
1 h 08 min
